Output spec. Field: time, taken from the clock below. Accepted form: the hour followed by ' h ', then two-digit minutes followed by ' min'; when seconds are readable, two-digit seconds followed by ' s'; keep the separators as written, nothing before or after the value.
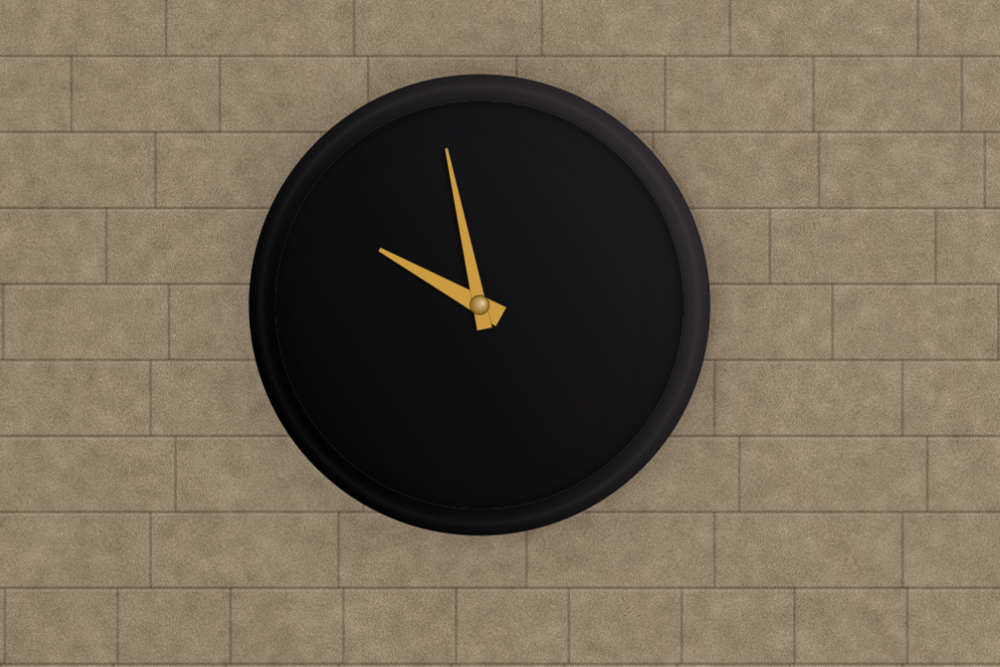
9 h 58 min
